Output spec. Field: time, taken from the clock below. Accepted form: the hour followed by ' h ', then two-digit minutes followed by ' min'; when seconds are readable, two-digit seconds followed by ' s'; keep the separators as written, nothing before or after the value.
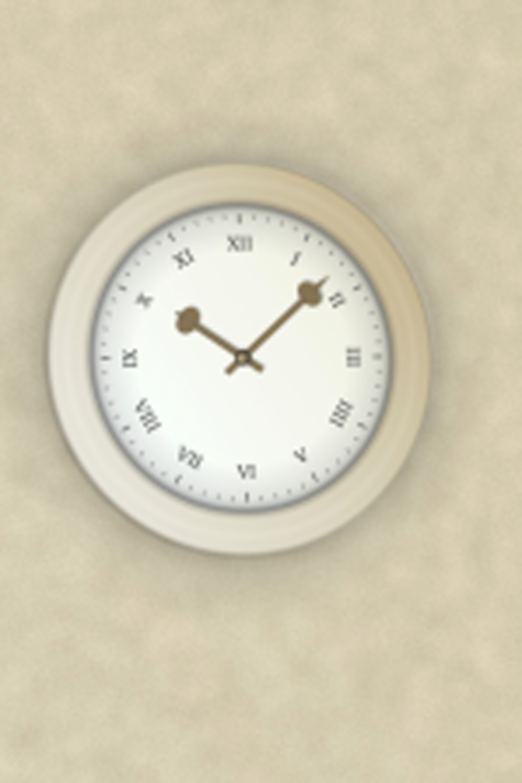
10 h 08 min
